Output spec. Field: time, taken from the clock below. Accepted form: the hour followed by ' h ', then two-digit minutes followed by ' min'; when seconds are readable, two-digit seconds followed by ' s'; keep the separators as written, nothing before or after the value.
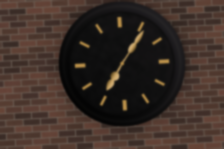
7 h 06 min
